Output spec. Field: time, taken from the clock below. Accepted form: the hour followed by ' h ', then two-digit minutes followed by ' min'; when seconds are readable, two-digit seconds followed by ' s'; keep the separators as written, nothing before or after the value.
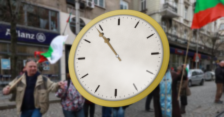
10 h 54 min
